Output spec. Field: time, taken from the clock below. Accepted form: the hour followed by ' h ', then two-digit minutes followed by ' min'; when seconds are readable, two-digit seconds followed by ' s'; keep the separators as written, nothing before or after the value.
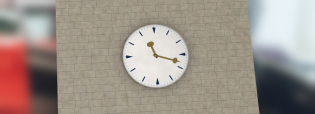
11 h 18 min
